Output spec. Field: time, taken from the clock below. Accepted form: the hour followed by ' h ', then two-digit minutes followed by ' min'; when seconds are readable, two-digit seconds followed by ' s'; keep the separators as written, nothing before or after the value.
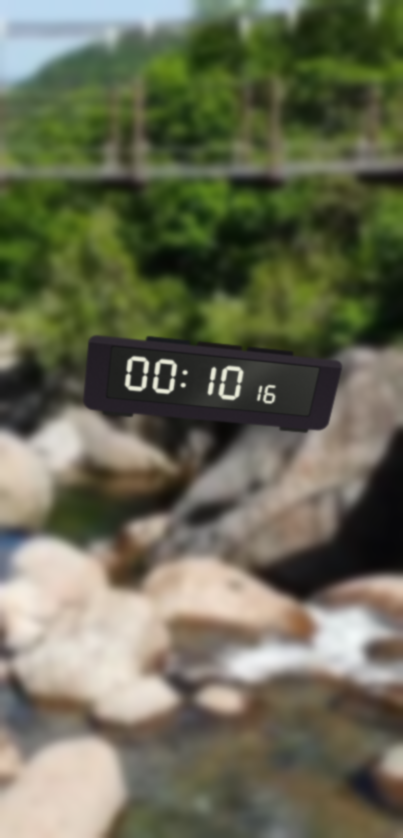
0 h 10 min 16 s
